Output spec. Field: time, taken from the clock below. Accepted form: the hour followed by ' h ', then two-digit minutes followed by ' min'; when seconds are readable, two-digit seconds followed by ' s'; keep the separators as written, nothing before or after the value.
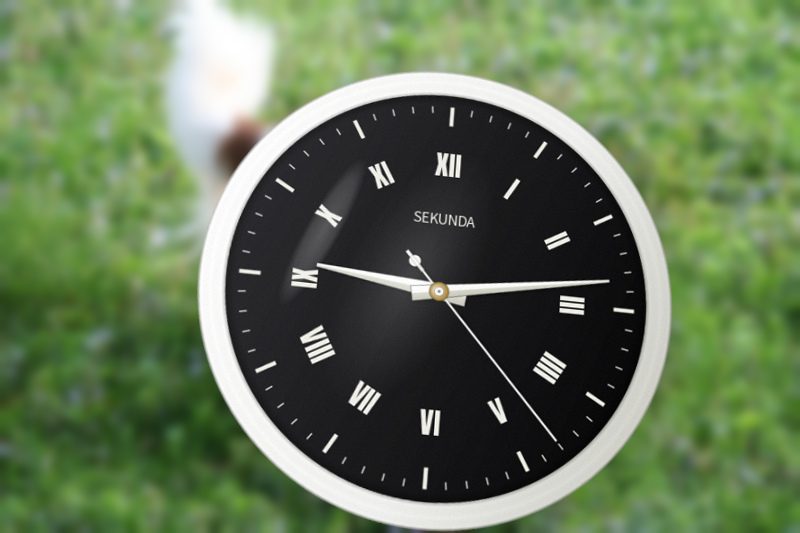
9 h 13 min 23 s
